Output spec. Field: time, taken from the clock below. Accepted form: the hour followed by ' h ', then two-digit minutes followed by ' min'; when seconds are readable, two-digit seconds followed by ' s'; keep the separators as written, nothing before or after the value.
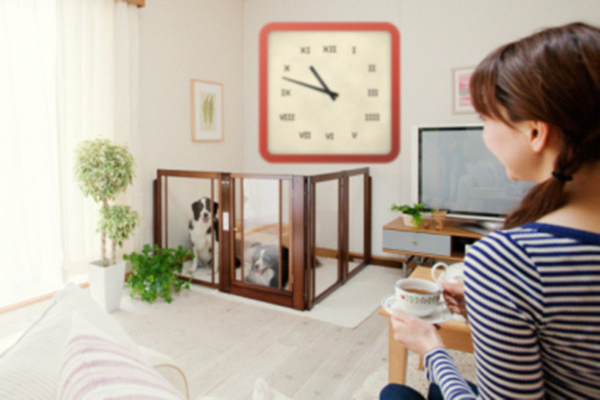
10 h 48 min
